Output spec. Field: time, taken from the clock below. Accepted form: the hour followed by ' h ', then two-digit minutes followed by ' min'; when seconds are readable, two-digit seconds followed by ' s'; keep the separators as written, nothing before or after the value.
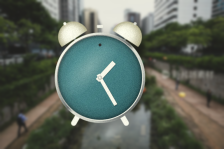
1 h 25 min
